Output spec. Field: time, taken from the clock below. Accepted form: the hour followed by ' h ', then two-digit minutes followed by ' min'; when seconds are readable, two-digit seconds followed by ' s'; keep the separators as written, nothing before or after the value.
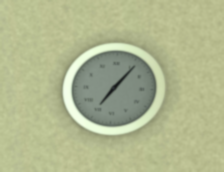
7 h 06 min
